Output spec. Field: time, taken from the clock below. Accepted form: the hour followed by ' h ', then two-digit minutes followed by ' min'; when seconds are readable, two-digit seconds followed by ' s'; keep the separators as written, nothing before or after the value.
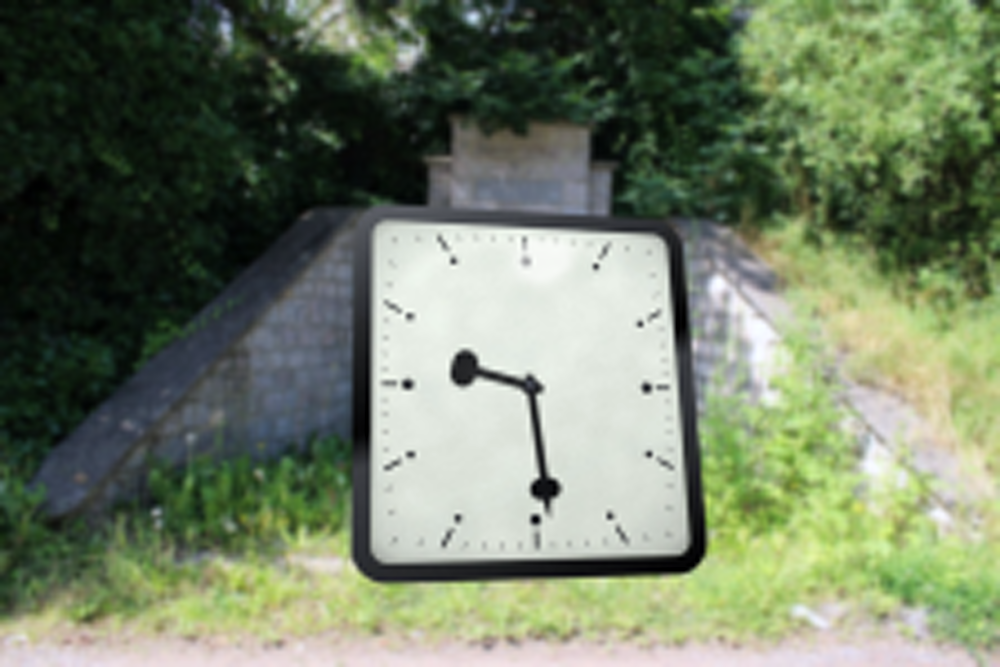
9 h 29 min
